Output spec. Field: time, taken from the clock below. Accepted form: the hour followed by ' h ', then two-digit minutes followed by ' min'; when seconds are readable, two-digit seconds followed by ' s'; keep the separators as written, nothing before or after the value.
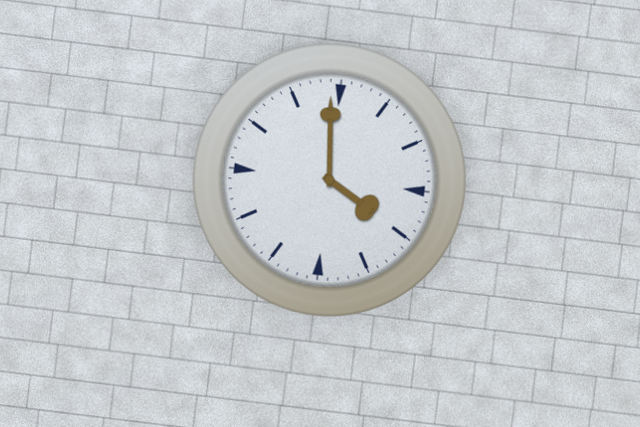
3 h 59 min
